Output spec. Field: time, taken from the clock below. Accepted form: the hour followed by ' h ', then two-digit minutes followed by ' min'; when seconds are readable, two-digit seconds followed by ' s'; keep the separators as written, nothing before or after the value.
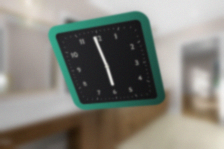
5 h 59 min
